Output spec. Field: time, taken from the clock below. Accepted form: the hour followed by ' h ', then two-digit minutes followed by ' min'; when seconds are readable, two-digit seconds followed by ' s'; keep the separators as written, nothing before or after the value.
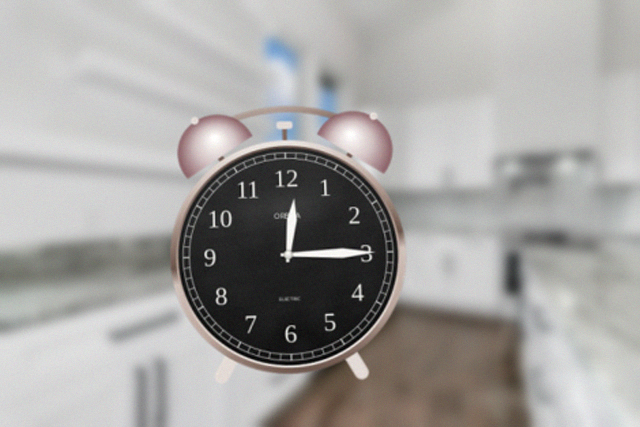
12 h 15 min
